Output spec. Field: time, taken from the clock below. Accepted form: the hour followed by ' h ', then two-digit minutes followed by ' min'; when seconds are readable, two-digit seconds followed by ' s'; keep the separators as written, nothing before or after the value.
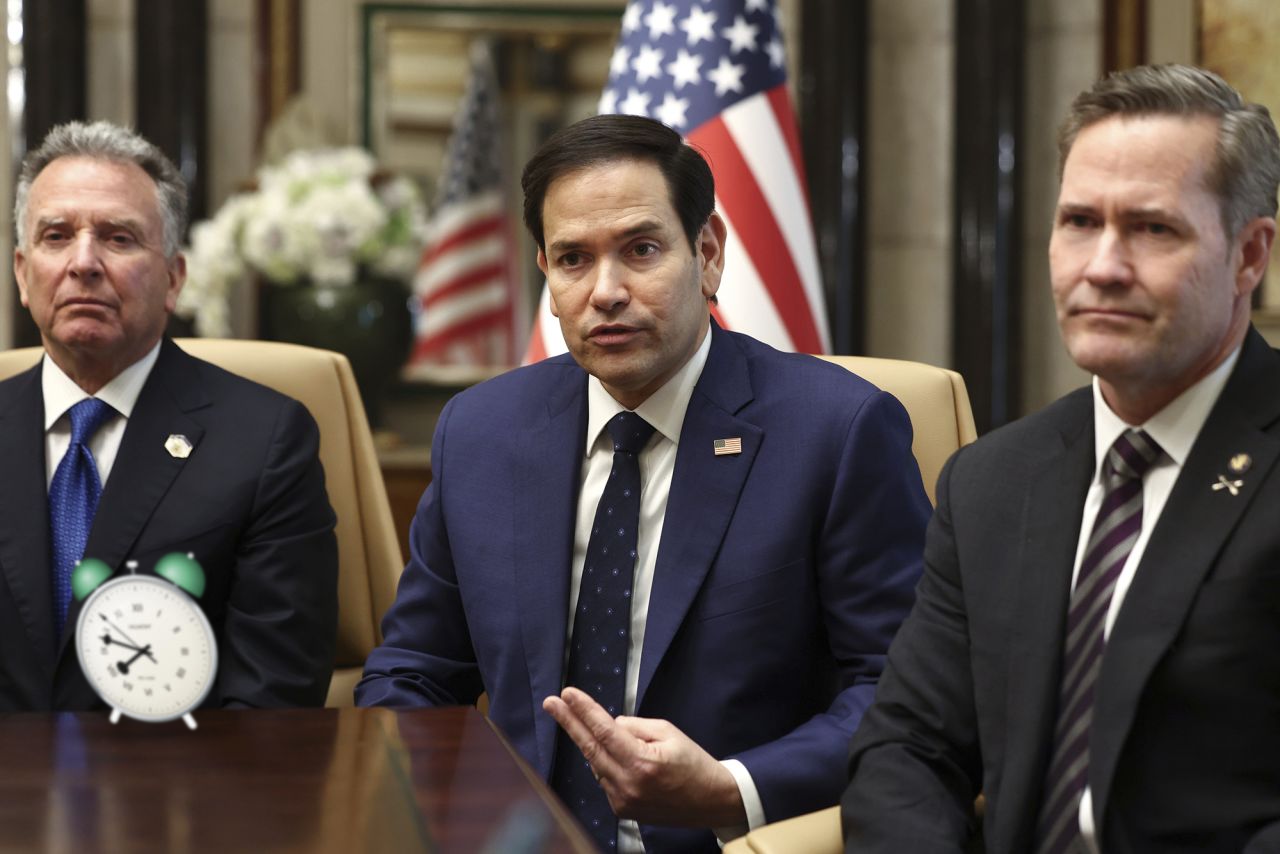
7 h 47 min 52 s
